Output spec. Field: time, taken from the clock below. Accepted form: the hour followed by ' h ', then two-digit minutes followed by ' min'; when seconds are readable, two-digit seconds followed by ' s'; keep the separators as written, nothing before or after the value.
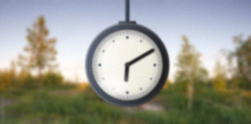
6 h 10 min
